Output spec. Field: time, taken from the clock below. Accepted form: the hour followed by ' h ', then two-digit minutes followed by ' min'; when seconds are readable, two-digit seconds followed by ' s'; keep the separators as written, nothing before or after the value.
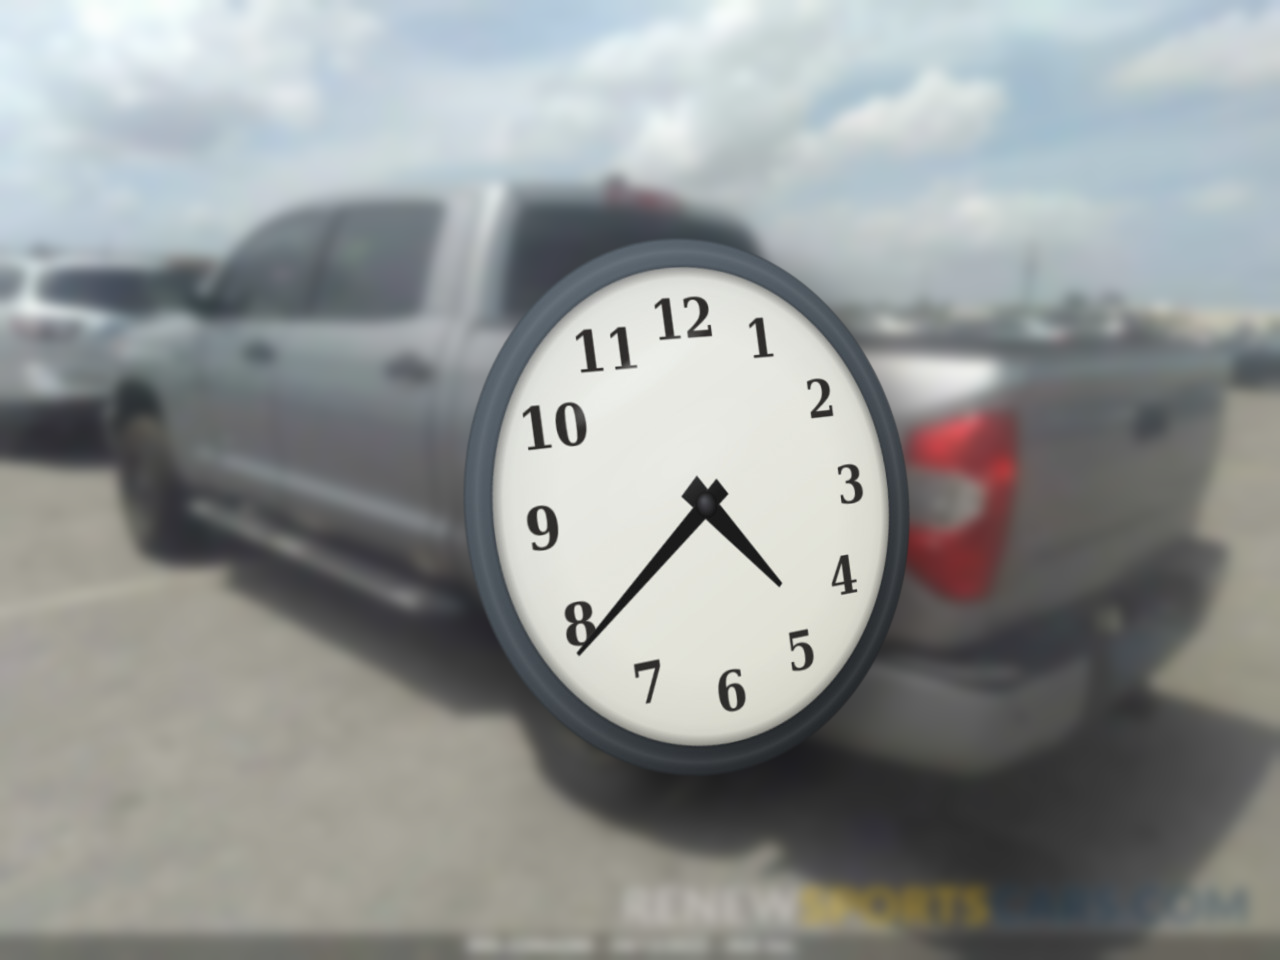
4 h 39 min
